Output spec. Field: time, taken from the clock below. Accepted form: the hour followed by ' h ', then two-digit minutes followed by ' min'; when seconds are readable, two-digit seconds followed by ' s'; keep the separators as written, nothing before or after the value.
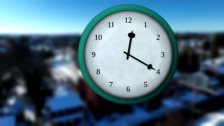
12 h 20 min
